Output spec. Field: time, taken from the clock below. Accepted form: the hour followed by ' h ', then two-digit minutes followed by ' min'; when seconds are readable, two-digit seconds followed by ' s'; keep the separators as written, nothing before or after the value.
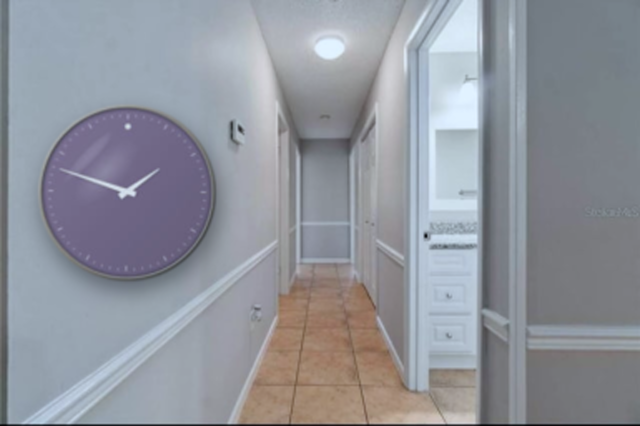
1 h 48 min
